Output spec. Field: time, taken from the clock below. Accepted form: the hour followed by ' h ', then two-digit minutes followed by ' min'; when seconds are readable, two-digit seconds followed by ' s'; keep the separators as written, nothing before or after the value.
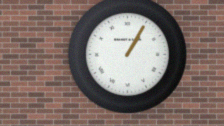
1 h 05 min
